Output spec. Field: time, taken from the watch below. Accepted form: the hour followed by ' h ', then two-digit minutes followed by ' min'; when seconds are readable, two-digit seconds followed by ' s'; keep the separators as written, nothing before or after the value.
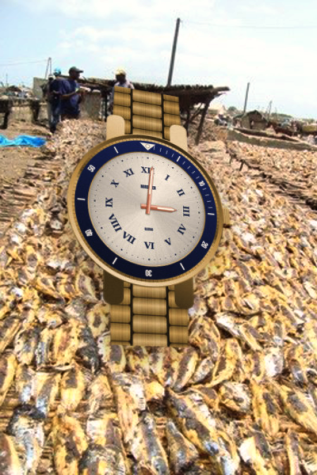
3 h 01 min
